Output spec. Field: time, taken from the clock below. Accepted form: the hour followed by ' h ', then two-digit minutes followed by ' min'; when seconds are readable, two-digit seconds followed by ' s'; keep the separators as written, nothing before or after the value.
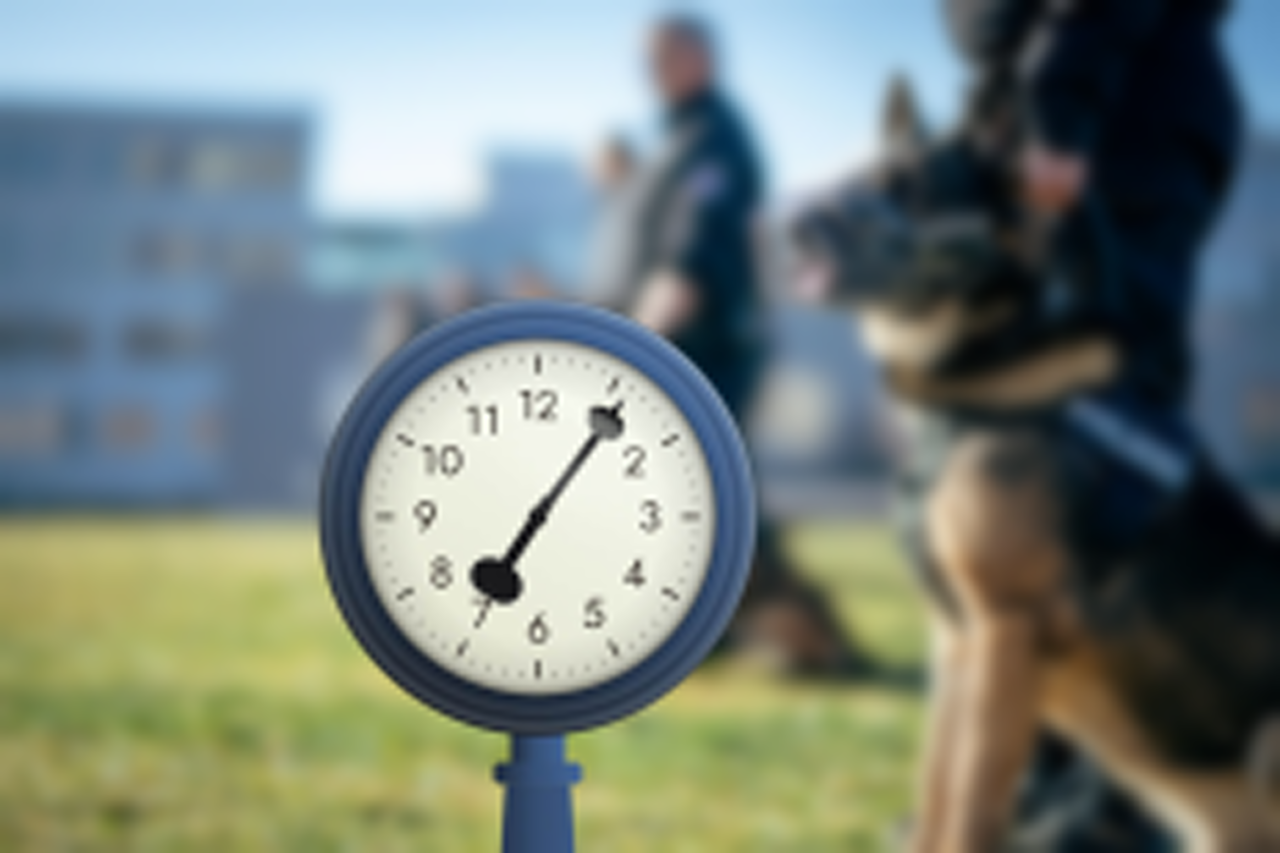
7 h 06 min
